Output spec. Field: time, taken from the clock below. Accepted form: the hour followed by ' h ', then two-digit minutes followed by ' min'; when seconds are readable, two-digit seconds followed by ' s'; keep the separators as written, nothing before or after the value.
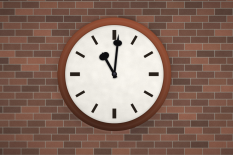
11 h 01 min
